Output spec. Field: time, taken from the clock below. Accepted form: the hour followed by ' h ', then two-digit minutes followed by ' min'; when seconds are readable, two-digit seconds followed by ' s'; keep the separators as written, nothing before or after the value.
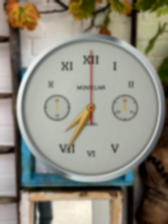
7 h 35 min
